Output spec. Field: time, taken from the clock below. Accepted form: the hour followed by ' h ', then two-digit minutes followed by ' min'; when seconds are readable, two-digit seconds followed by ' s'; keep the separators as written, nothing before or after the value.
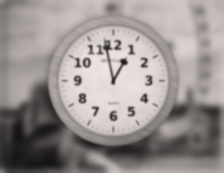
12 h 58 min
